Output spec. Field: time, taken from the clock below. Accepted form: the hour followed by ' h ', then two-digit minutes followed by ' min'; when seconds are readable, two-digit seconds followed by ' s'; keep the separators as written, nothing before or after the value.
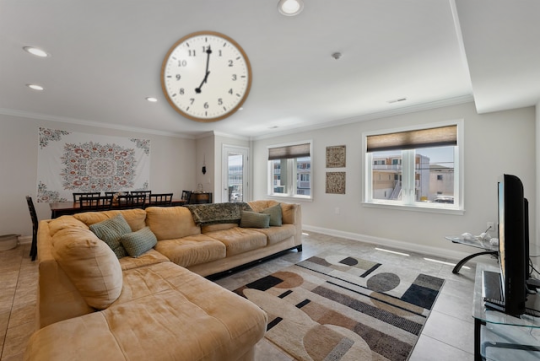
7 h 01 min
